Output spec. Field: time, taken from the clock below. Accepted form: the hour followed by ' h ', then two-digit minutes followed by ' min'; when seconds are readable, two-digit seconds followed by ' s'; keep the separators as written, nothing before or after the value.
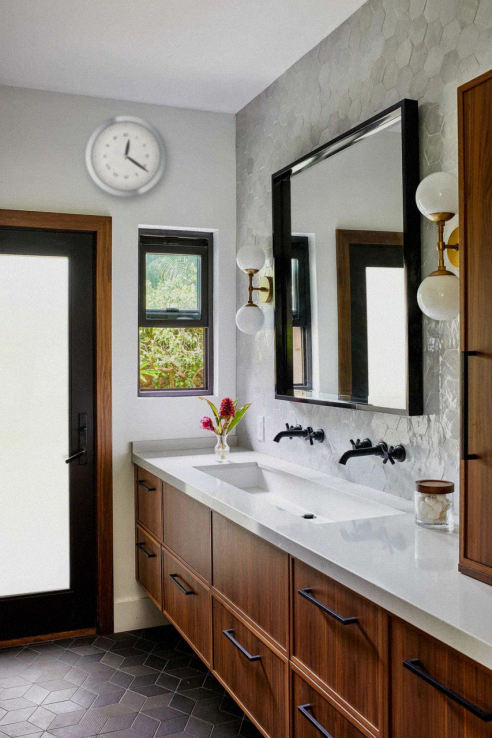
12 h 21 min
